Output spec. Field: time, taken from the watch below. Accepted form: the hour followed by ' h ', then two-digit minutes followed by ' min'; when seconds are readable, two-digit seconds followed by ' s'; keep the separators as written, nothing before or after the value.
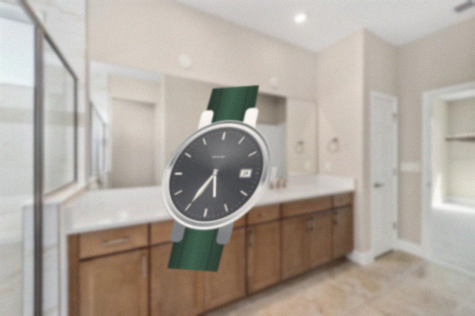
5 h 35 min
